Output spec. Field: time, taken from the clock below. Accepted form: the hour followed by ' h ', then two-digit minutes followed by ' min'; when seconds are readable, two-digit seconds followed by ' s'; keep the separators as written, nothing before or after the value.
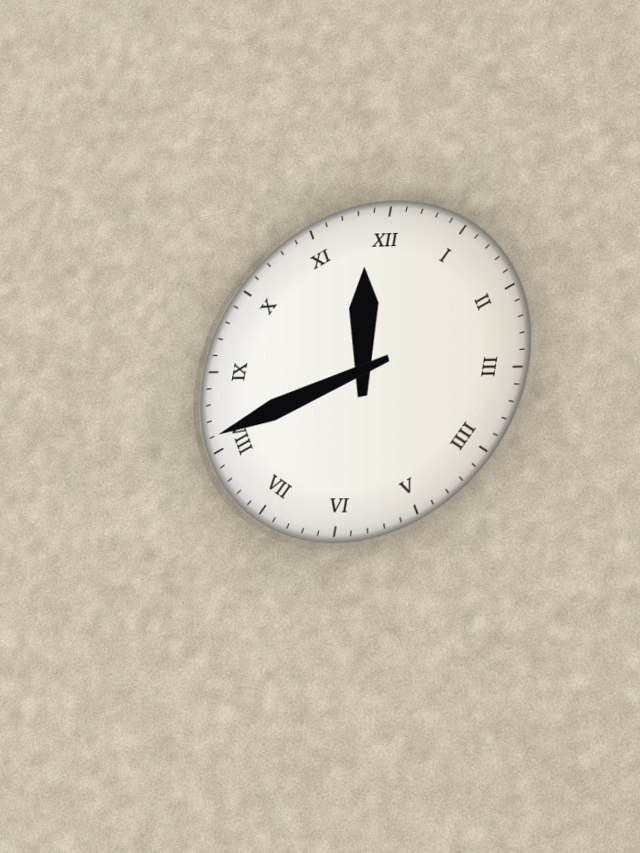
11 h 41 min
